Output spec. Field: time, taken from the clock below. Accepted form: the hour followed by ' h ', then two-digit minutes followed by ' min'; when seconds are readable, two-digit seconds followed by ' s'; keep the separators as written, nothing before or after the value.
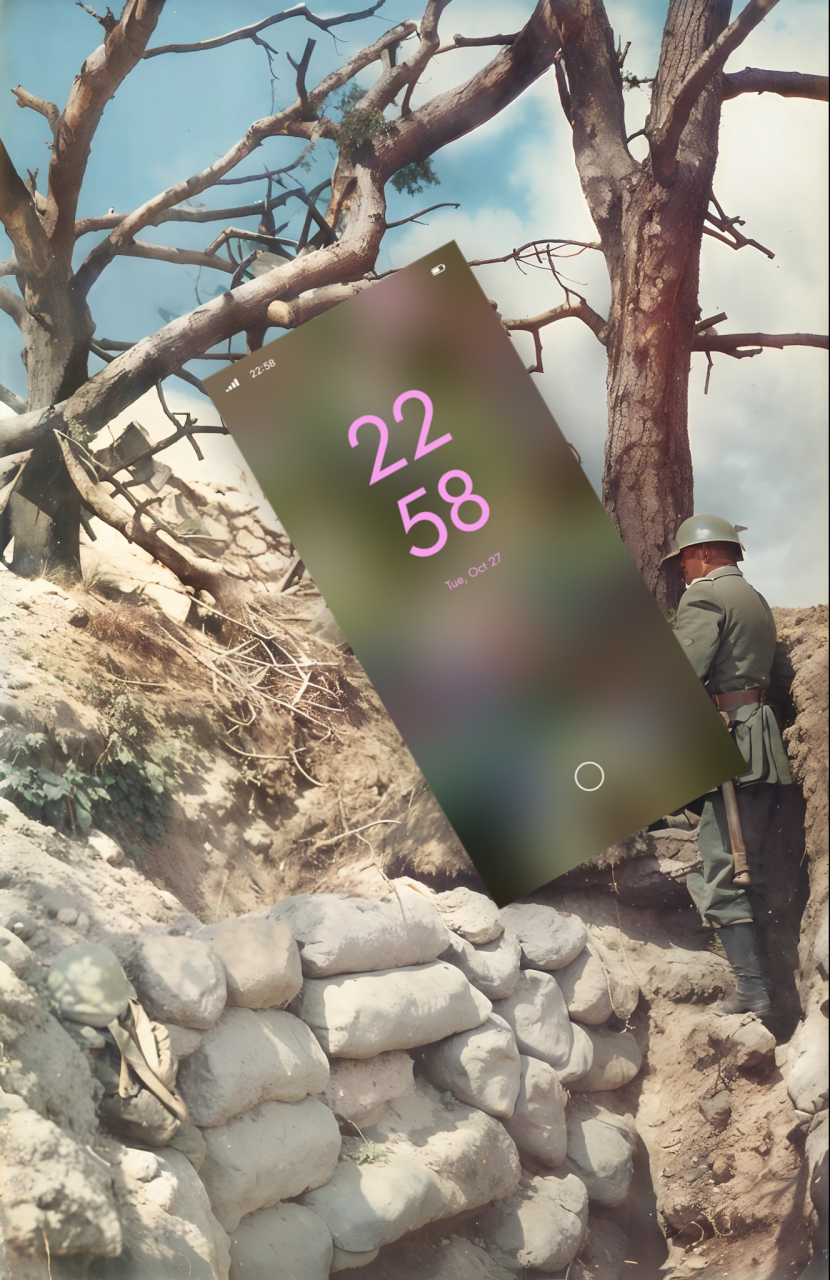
22 h 58 min
